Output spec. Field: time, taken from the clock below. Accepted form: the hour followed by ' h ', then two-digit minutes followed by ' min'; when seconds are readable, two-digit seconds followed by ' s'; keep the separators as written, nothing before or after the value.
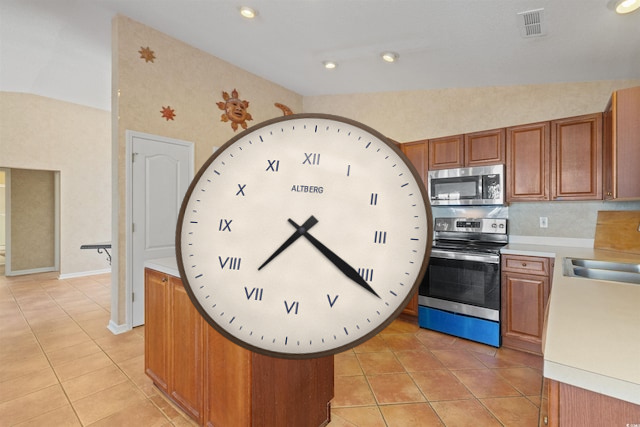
7 h 21 min
